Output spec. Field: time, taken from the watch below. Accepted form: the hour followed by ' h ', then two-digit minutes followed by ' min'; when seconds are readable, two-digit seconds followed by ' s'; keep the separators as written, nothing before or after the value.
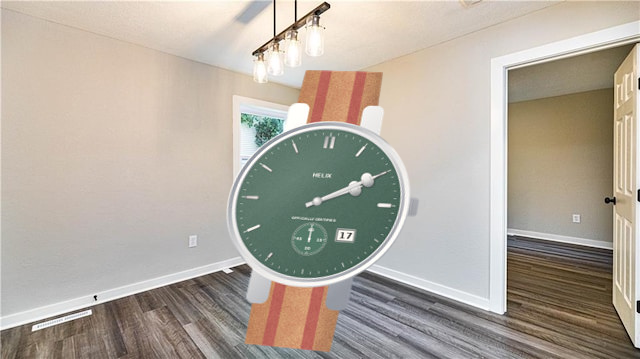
2 h 10 min
